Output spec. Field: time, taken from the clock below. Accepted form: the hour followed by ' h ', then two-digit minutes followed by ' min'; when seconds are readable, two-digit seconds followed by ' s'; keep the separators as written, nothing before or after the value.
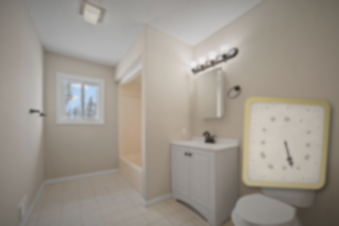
5 h 27 min
